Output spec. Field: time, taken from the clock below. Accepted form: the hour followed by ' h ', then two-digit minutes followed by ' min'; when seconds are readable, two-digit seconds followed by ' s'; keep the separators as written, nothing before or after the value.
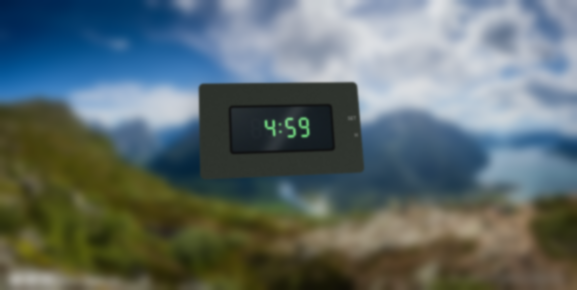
4 h 59 min
